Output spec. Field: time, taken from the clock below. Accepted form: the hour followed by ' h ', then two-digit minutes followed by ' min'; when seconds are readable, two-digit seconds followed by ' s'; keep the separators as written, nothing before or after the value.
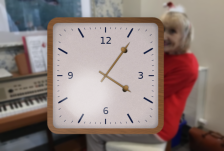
4 h 06 min
